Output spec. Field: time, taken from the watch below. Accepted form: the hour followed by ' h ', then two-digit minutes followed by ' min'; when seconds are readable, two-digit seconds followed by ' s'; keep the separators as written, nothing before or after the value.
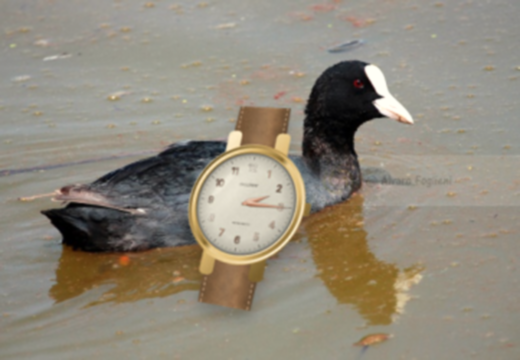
2 h 15 min
